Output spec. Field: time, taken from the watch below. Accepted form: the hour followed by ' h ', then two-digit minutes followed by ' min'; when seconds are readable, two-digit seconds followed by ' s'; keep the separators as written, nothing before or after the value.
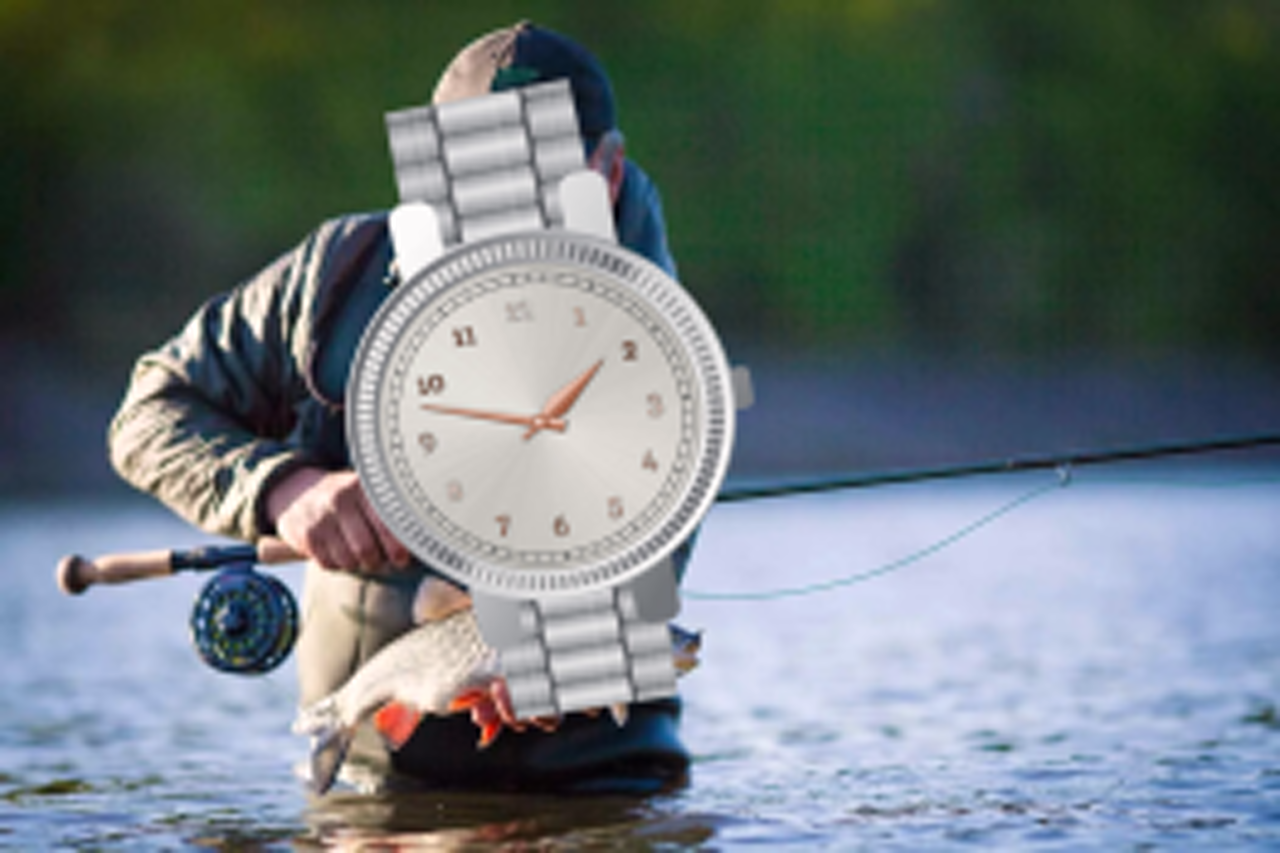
1 h 48 min
